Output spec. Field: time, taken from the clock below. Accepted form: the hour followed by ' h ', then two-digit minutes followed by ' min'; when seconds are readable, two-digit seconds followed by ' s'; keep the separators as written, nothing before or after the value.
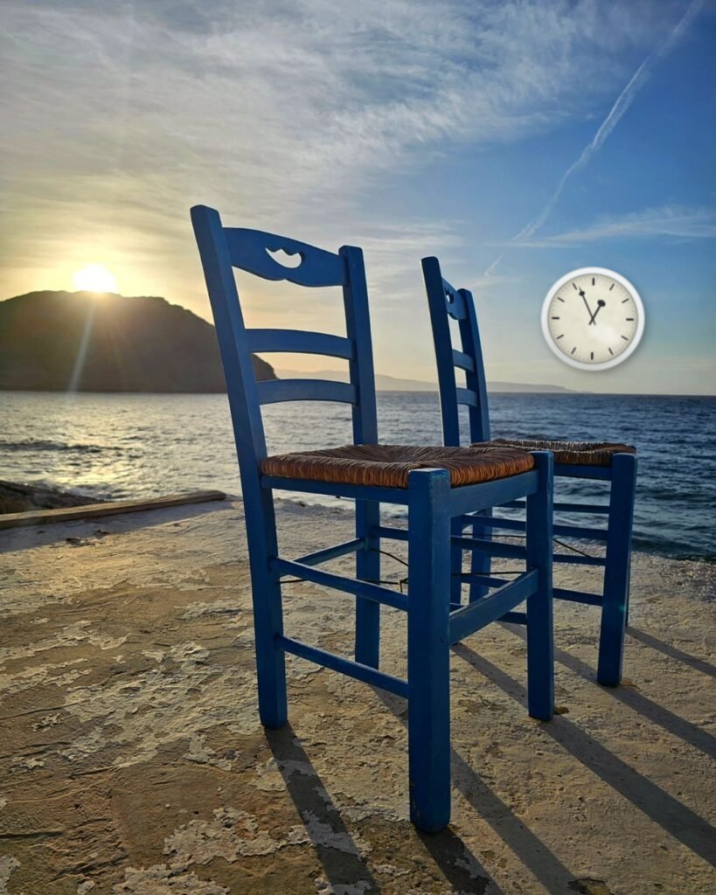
12 h 56 min
